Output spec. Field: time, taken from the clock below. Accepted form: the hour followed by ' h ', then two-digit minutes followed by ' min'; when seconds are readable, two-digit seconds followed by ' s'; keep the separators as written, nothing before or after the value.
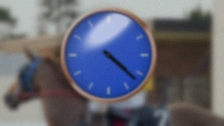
4 h 22 min
